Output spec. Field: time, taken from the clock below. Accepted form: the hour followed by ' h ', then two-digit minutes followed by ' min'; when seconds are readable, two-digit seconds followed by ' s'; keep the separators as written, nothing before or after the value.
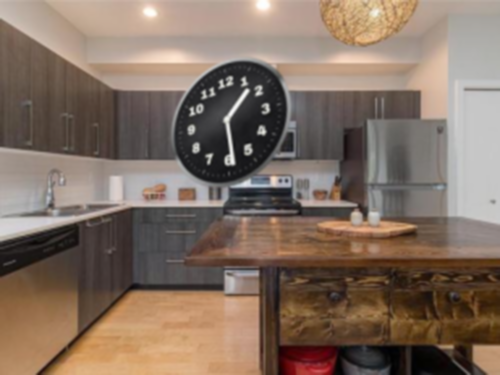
1 h 29 min
